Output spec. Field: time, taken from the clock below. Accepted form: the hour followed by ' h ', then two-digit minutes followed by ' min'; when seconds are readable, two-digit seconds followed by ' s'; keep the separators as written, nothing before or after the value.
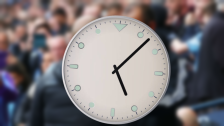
5 h 07 min
